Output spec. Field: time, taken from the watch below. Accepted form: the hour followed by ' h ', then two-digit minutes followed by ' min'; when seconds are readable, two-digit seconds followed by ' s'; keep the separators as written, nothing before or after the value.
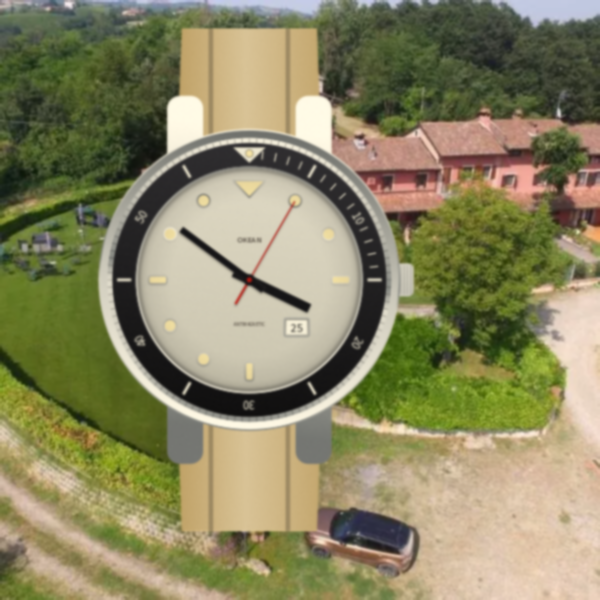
3 h 51 min 05 s
